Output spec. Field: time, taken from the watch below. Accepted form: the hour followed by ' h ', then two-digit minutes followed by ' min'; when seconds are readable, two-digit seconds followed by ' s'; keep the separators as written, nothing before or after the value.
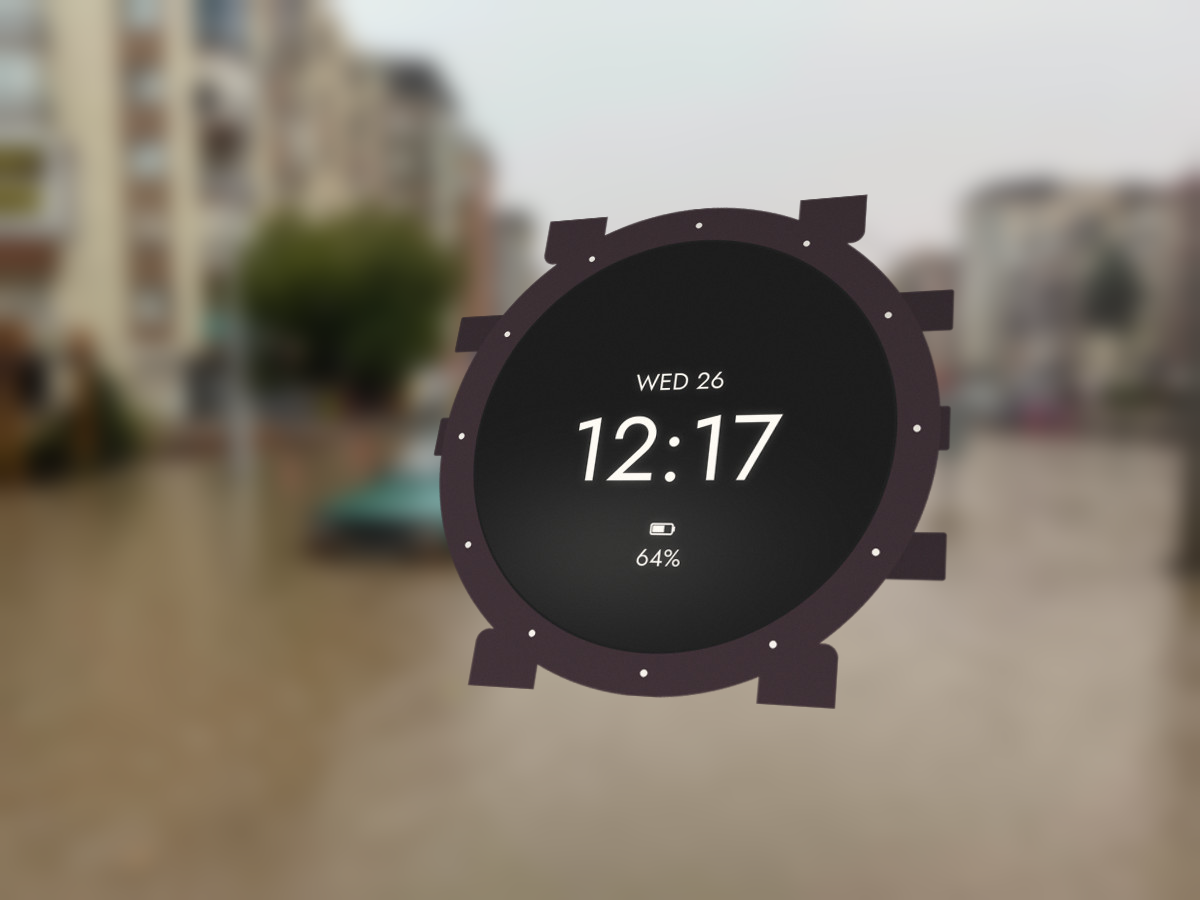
12 h 17 min
